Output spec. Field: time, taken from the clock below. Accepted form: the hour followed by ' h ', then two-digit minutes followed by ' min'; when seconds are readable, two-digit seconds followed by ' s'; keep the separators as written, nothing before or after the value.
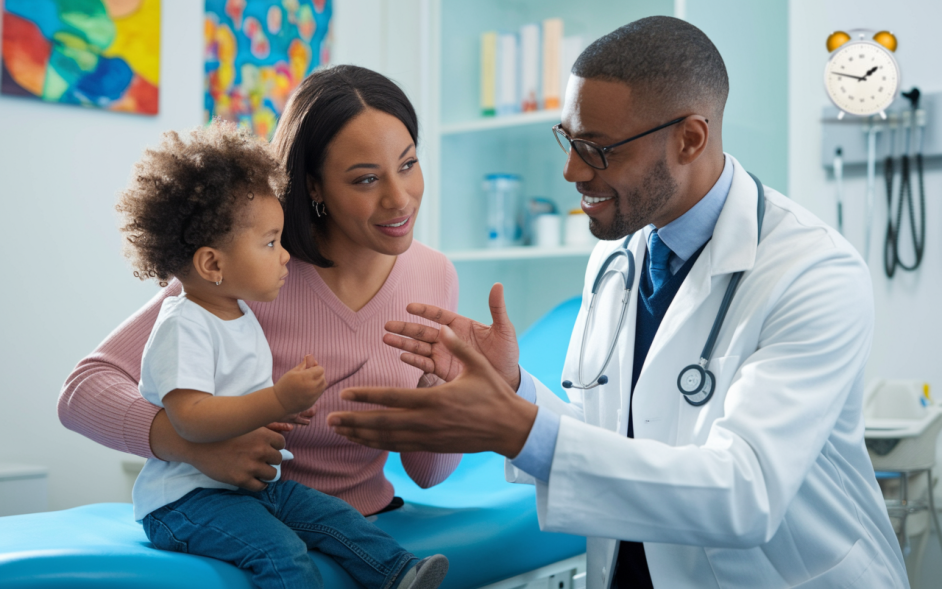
1 h 47 min
